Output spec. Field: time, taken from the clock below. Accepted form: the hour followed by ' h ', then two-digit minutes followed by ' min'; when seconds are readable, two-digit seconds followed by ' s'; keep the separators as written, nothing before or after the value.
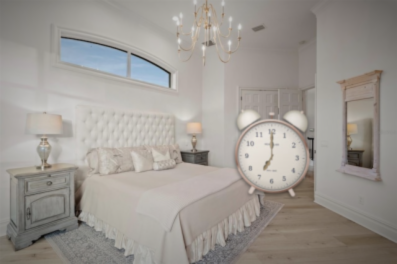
7 h 00 min
